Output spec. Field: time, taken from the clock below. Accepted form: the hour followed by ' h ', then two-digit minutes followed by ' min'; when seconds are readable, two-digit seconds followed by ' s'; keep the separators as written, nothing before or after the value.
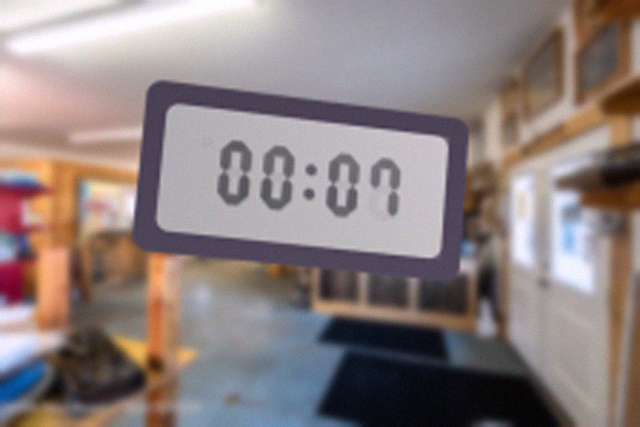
0 h 07 min
